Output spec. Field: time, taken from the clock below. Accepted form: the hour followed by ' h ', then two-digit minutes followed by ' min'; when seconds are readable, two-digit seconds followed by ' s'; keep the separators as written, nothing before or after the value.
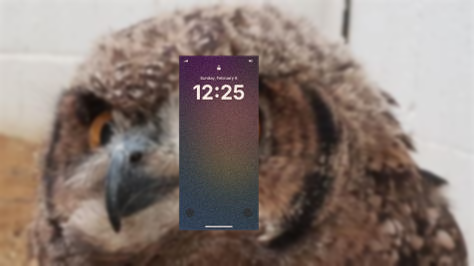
12 h 25 min
